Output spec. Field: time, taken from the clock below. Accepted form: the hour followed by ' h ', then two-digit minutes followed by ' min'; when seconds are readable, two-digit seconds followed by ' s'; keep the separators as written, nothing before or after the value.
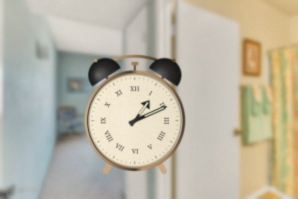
1 h 11 min
